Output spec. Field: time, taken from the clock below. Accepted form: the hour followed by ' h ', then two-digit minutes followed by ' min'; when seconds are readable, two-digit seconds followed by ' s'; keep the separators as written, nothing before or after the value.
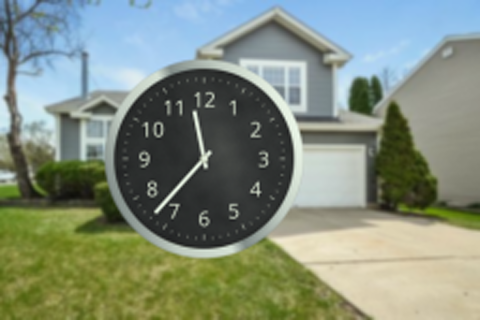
11 h 37 min
